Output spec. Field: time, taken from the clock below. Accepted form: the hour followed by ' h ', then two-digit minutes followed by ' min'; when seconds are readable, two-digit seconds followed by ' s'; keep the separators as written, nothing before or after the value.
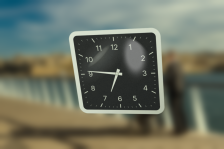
6 h 46 min
